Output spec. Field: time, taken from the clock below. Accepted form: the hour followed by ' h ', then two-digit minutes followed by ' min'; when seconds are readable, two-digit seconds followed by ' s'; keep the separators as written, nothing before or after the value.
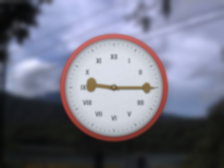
9 h 15 min
